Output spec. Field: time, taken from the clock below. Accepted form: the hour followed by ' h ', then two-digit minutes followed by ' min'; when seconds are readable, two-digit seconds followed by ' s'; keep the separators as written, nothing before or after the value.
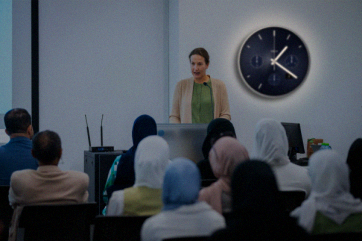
1 h 21 min
